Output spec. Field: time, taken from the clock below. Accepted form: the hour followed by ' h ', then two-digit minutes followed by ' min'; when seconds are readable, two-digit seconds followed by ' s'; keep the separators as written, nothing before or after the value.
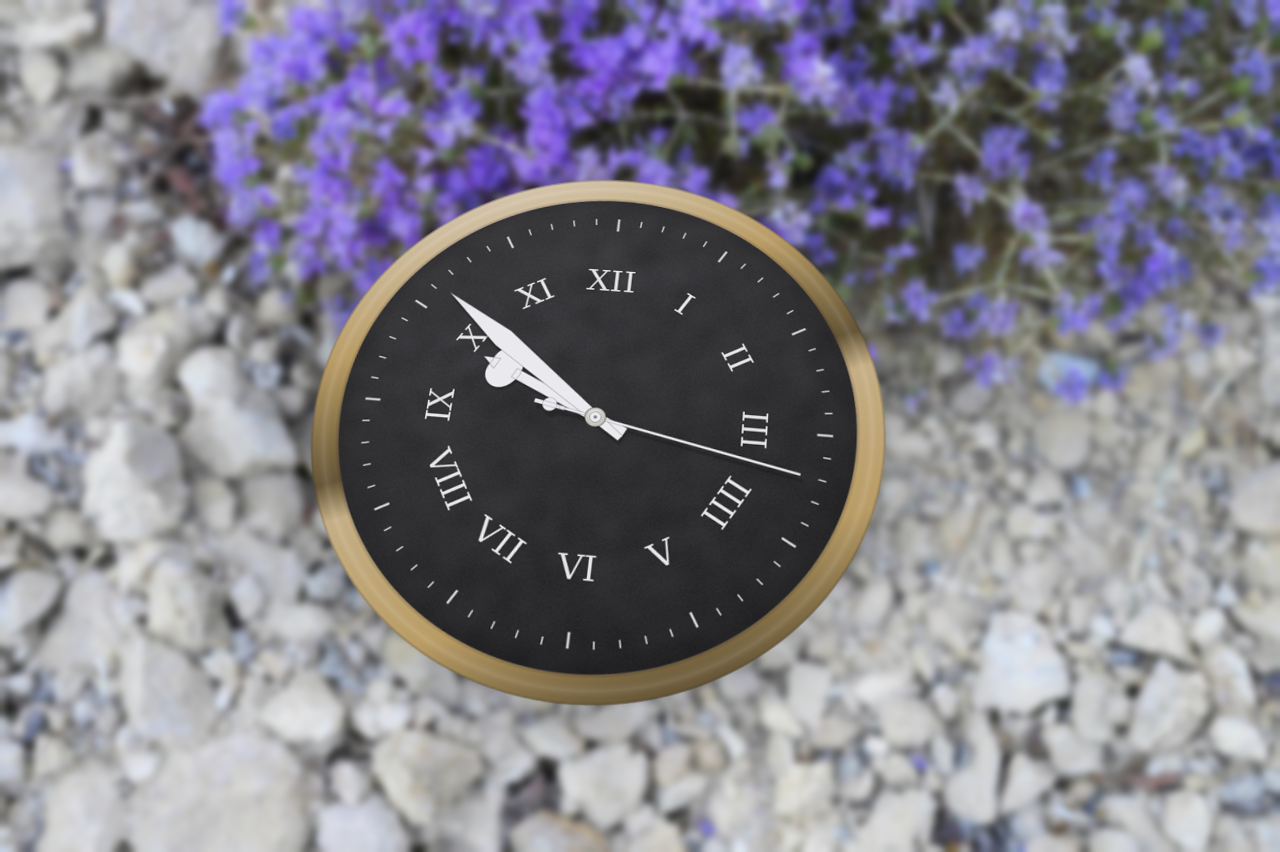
9 h 51 min 17 s
